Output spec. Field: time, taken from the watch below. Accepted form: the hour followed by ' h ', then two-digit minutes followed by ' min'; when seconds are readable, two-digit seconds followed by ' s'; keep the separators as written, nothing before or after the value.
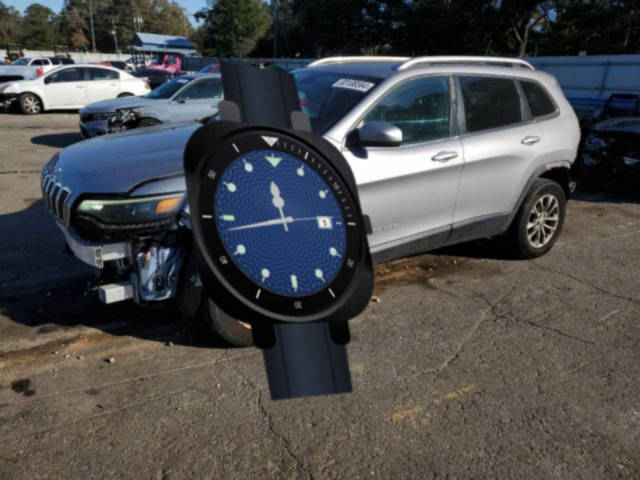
11 h 43 min 14 s
